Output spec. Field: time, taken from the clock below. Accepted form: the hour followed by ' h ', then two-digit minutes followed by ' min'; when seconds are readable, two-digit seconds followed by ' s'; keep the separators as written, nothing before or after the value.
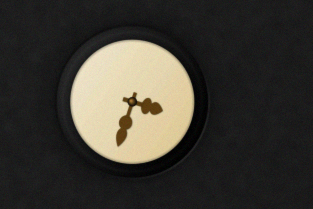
3 h 33 min
